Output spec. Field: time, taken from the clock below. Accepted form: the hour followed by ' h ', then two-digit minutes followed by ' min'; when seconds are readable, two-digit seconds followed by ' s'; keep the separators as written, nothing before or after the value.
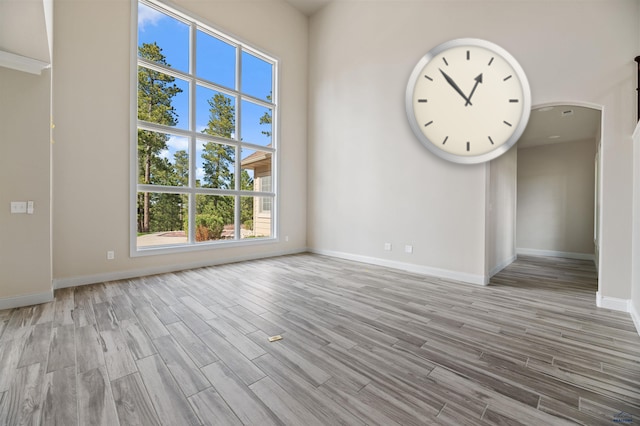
12 h 53 min
